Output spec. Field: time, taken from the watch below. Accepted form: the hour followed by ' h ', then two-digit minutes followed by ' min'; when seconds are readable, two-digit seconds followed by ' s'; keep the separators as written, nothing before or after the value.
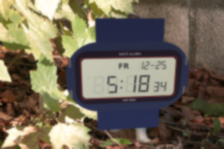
5 h 18 min 34 s
